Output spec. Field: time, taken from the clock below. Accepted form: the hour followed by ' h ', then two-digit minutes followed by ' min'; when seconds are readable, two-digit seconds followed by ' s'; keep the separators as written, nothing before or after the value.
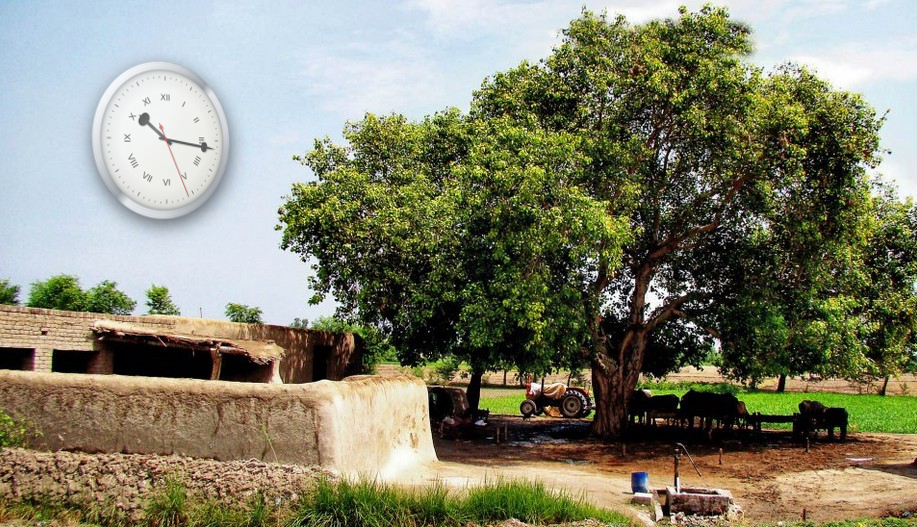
10 h 16 min 26 s
